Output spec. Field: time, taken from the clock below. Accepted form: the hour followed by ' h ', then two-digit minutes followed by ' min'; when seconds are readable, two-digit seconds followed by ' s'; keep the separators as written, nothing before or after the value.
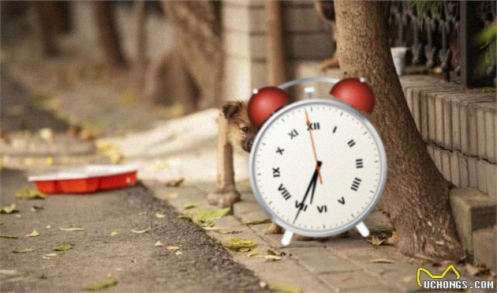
6 h 34 min 59 s
